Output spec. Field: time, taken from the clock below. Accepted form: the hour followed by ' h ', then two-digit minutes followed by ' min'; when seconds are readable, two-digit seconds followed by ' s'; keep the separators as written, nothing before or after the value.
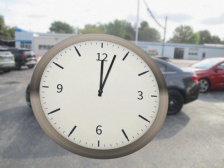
12 h 03 min
